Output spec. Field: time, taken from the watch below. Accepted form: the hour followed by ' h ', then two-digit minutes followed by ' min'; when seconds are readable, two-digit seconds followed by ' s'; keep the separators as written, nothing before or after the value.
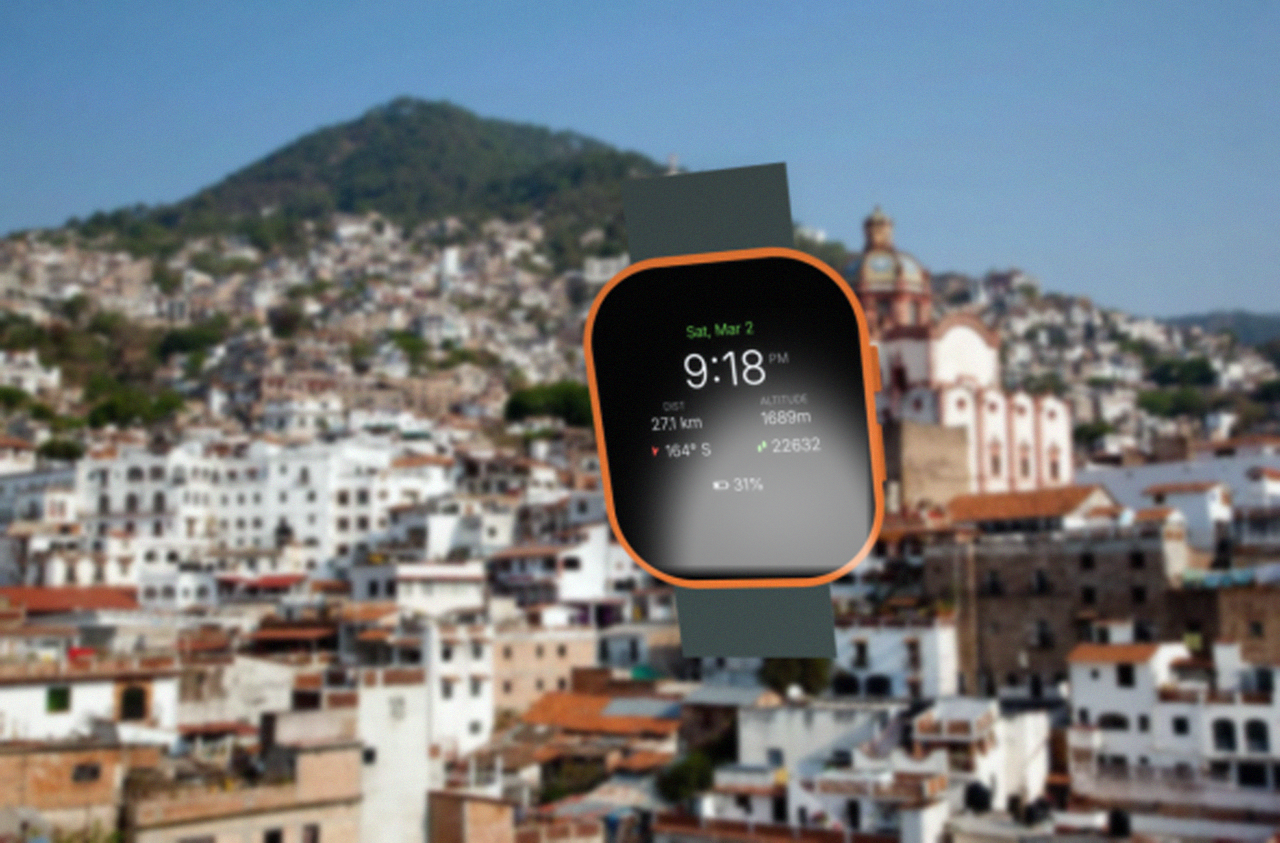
9 h 18 min
